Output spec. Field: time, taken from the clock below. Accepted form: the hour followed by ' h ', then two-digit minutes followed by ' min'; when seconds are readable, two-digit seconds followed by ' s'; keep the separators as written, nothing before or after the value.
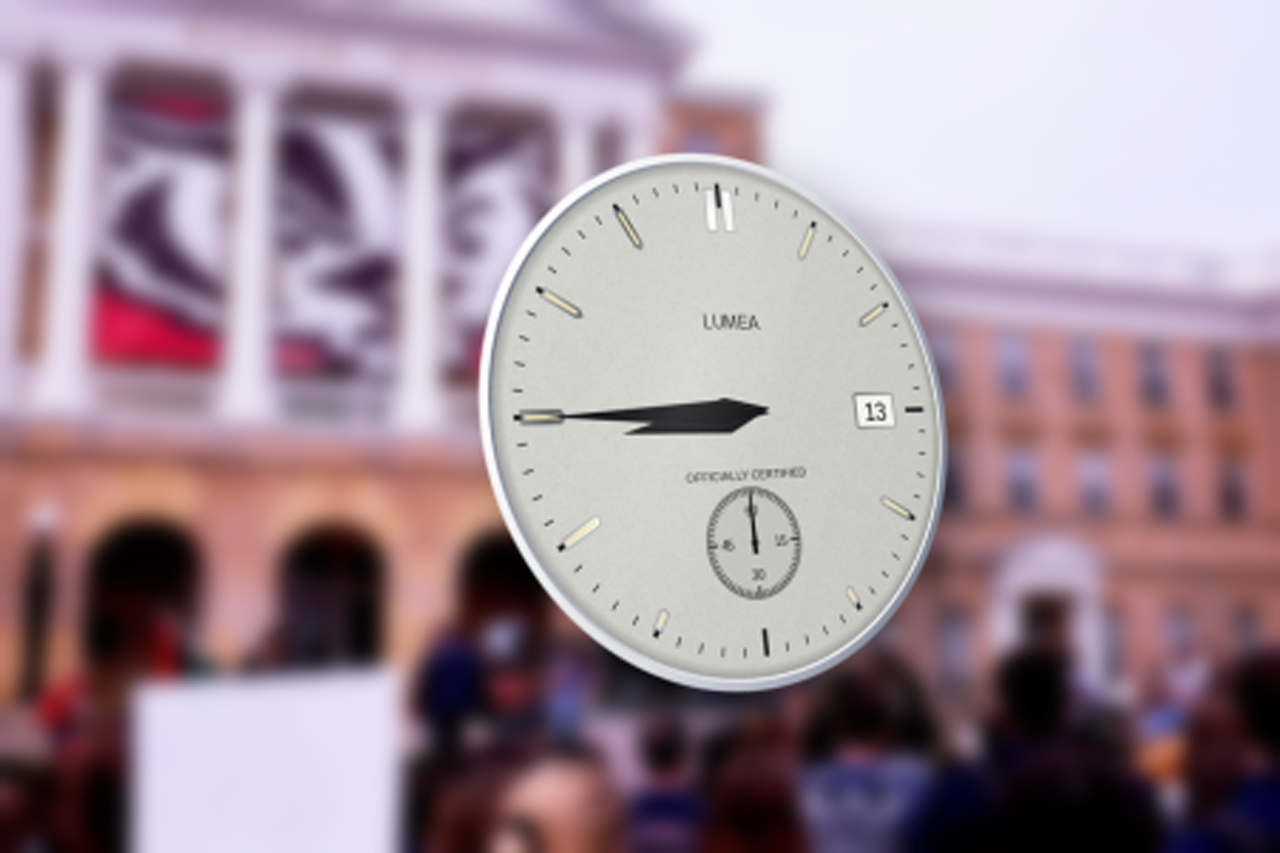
8 h 45 min
